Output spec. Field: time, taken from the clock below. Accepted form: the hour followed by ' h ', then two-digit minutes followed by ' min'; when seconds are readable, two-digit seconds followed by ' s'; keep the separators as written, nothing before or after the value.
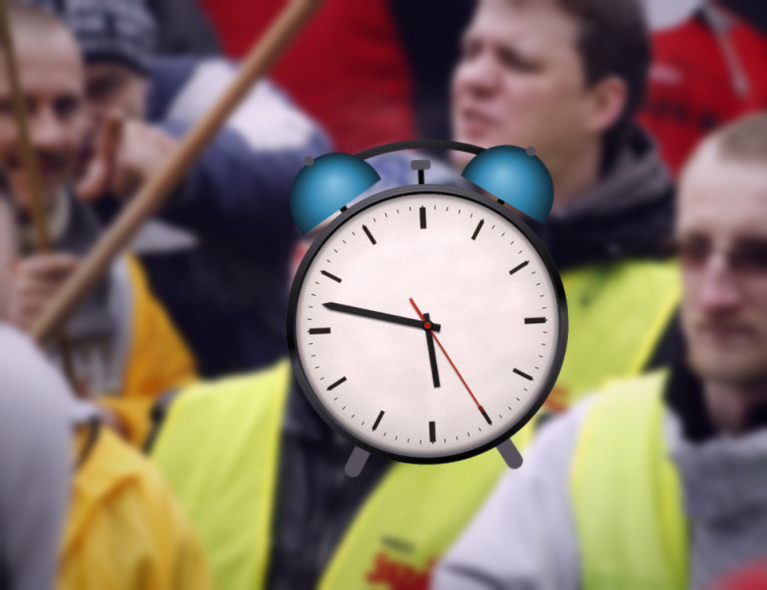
5 h 47 min 25 s
